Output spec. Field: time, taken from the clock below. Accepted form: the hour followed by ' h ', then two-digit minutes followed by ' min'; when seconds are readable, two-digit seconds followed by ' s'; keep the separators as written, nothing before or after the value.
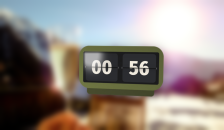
0 h 56 min
